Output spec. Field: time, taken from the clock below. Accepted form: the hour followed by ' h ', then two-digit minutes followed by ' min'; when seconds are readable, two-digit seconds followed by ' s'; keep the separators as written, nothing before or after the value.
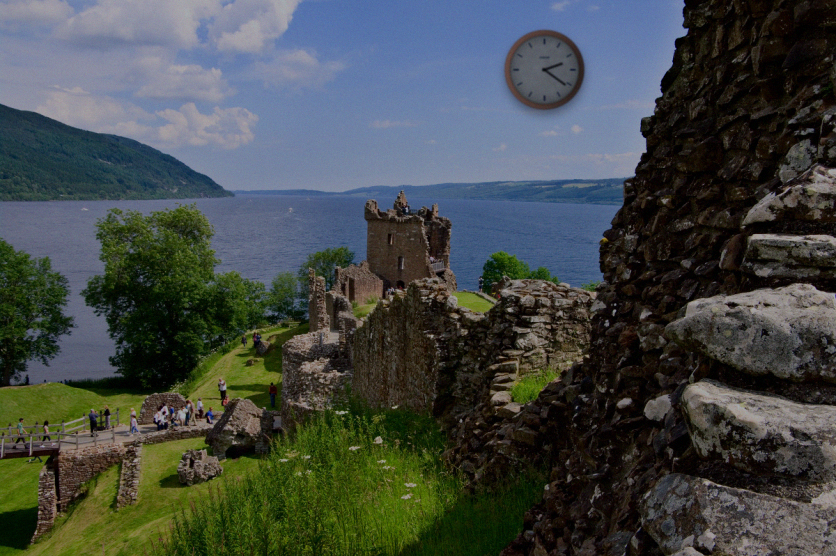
2 h 21 min
